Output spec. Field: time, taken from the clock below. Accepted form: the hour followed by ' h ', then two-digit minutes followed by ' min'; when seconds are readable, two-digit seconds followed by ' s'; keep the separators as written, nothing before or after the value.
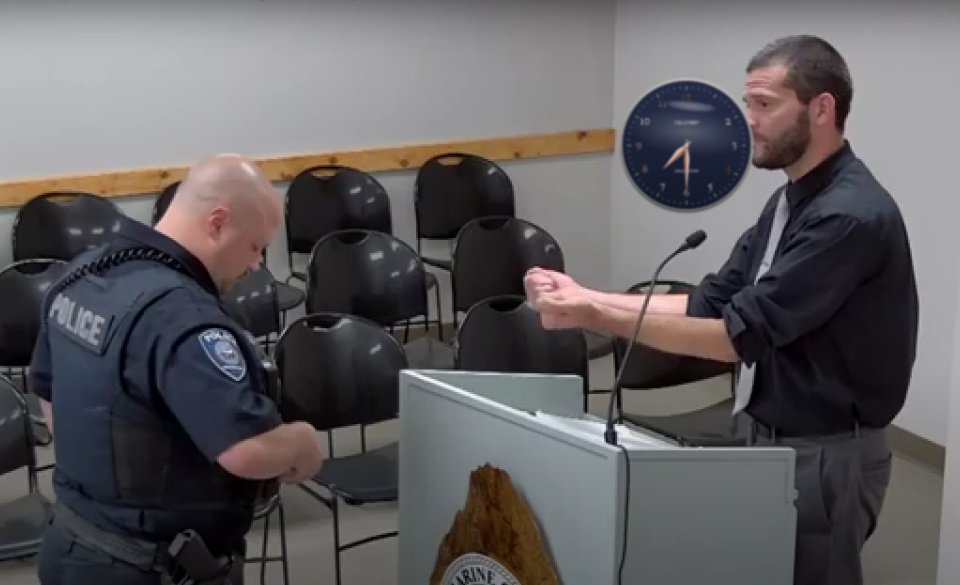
7 h 30 min
